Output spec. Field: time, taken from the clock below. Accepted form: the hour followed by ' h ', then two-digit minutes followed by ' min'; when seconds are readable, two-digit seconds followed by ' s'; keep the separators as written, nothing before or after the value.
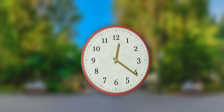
12 h 21 min
